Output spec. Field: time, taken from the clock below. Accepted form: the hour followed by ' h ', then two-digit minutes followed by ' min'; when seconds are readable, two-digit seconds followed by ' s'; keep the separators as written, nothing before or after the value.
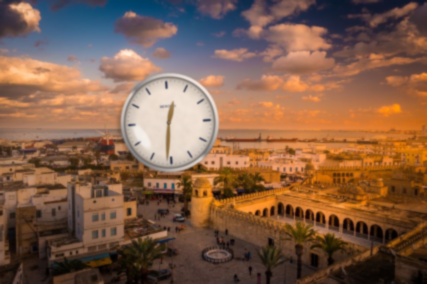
12 h 31 min
